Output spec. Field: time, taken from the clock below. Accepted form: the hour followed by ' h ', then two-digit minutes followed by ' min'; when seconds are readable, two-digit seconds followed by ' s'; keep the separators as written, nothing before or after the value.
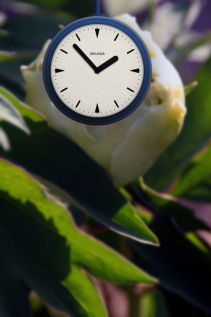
1 h 53 min
